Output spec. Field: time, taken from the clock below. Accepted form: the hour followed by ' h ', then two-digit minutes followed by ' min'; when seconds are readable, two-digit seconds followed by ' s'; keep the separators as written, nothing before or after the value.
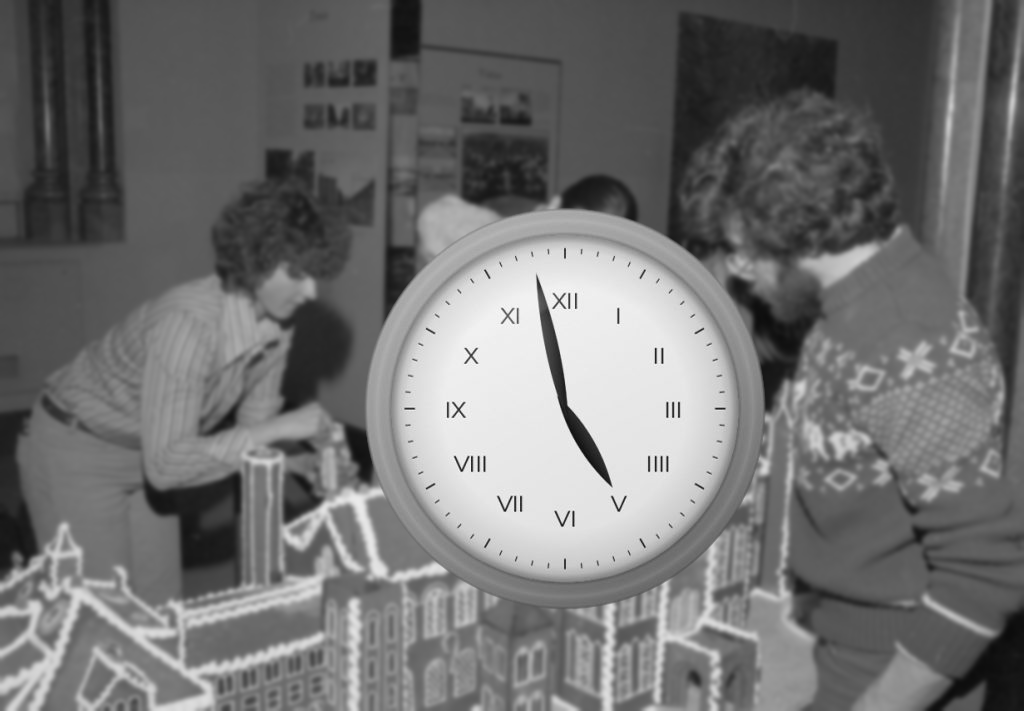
4 h 58 min
